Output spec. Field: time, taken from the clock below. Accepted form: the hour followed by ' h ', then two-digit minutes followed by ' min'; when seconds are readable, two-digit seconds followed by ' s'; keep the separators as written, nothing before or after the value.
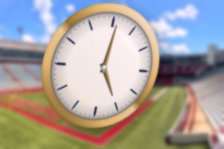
5 h 01 min
